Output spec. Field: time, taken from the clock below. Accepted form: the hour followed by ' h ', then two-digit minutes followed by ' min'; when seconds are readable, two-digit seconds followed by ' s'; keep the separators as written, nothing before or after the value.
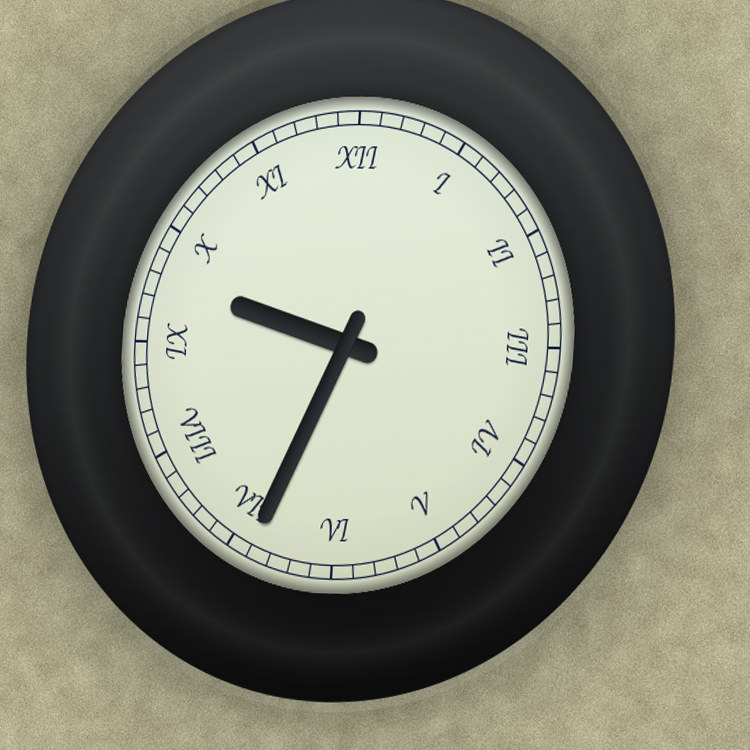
9 h 34 min
